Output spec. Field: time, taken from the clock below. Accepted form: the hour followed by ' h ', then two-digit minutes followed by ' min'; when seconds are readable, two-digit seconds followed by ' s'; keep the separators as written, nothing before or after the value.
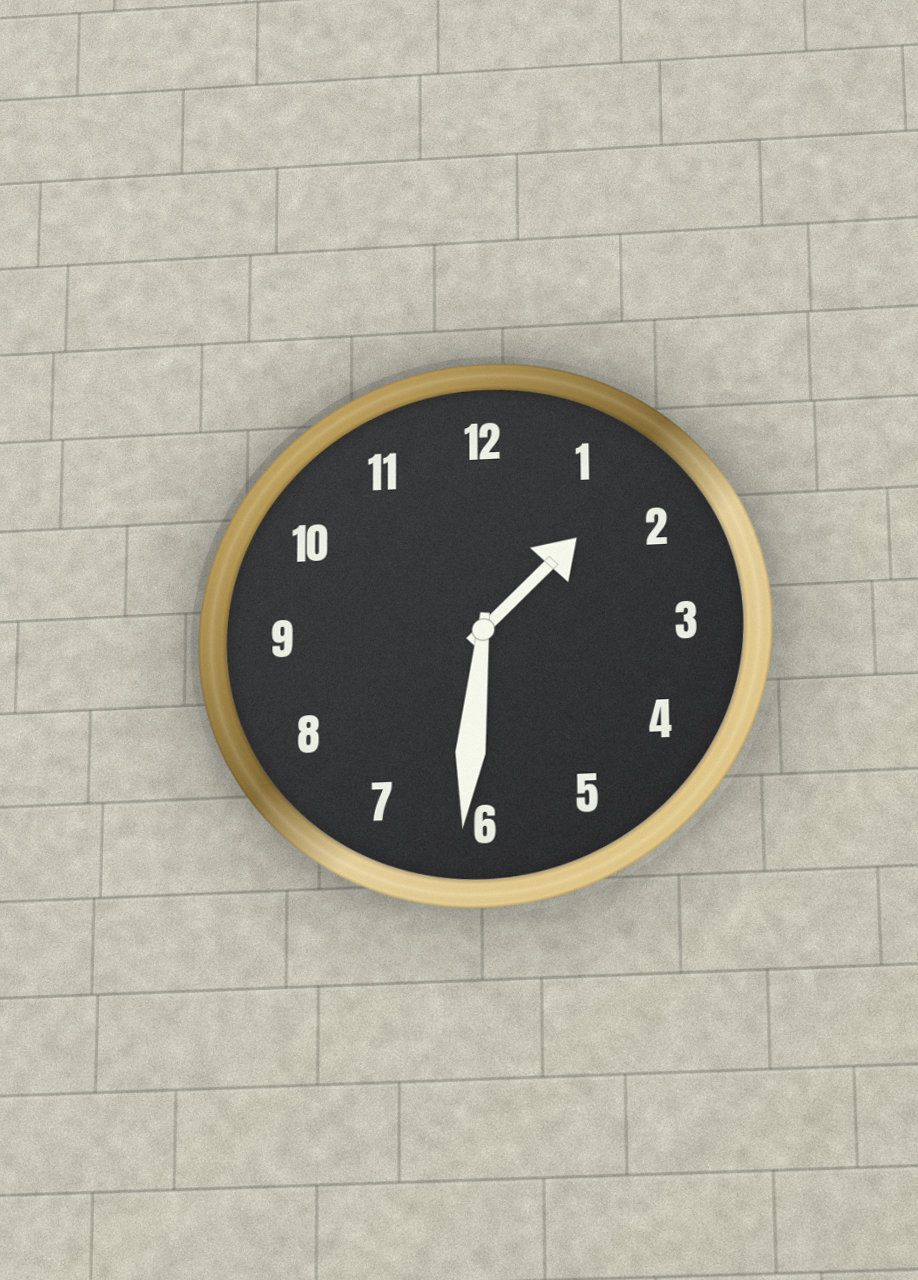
1 h 31 min
